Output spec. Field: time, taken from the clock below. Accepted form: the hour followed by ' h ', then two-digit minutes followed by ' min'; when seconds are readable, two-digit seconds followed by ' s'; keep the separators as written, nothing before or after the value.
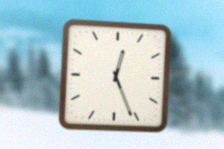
12 h 26 min
